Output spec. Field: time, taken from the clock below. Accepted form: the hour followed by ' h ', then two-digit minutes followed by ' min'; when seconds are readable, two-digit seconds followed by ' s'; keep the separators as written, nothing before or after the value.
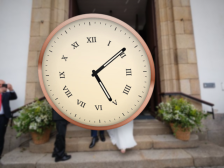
5 h 09 min
